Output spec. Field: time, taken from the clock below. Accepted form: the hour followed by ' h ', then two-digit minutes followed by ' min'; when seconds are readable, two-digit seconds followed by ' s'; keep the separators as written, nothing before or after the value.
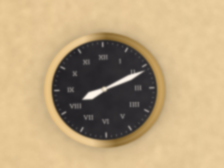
8 h 11 min
